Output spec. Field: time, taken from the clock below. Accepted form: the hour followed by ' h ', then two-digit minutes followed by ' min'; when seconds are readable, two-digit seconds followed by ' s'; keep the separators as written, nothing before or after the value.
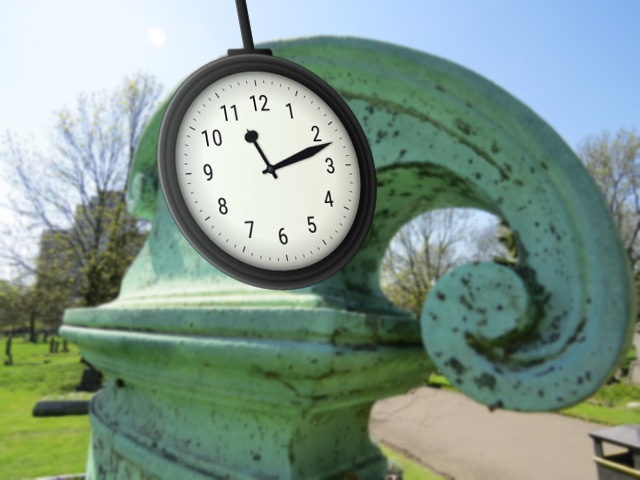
11 h 12 min
